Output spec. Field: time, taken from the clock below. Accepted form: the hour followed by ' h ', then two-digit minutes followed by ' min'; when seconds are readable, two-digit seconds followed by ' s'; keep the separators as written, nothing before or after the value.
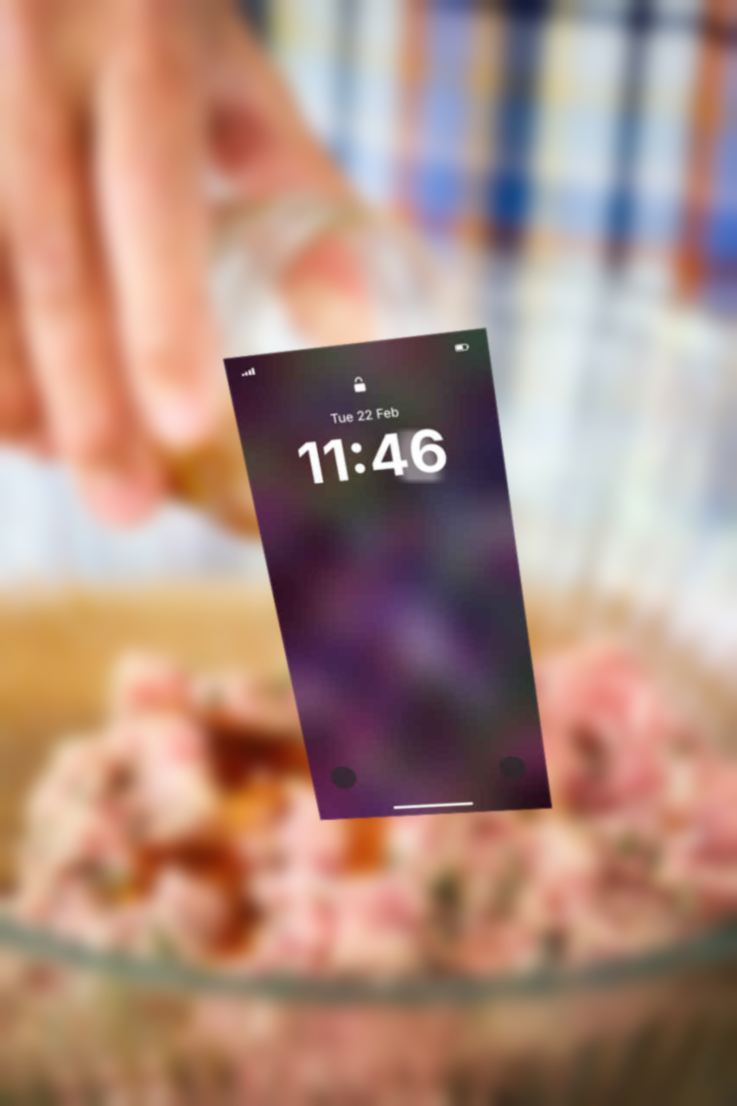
11 h 46 min
